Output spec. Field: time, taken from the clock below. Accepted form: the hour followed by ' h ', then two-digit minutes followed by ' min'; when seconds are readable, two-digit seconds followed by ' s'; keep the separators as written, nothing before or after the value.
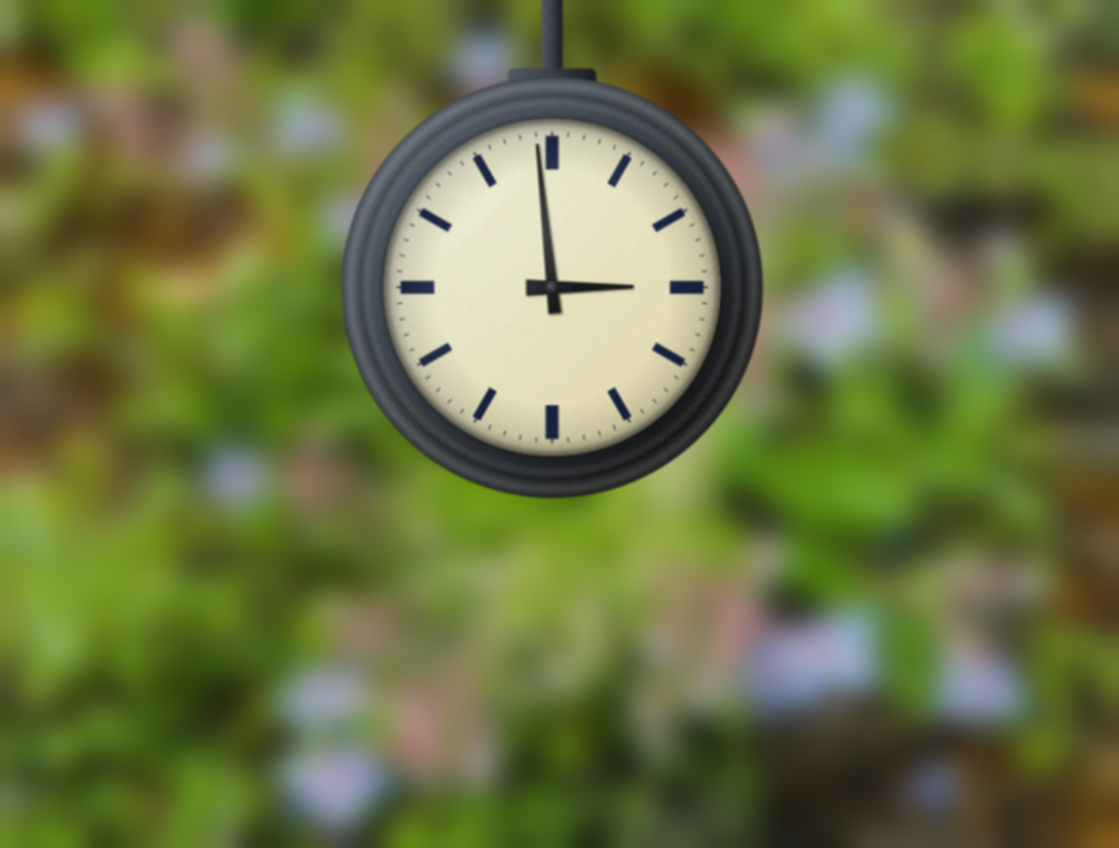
2 h 59 min
